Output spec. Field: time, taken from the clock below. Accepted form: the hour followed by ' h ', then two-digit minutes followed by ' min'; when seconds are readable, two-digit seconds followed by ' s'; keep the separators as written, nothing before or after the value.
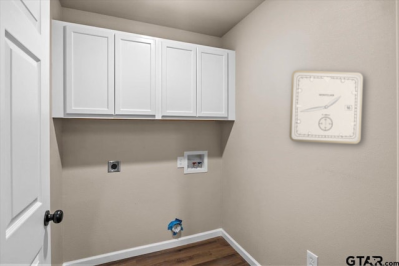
1 h 43 min
